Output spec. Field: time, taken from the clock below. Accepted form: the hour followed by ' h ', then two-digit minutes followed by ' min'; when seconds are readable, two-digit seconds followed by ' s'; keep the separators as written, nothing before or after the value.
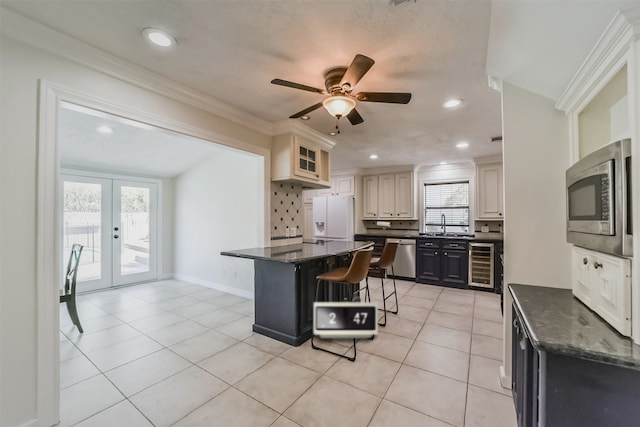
2 h 47 min
